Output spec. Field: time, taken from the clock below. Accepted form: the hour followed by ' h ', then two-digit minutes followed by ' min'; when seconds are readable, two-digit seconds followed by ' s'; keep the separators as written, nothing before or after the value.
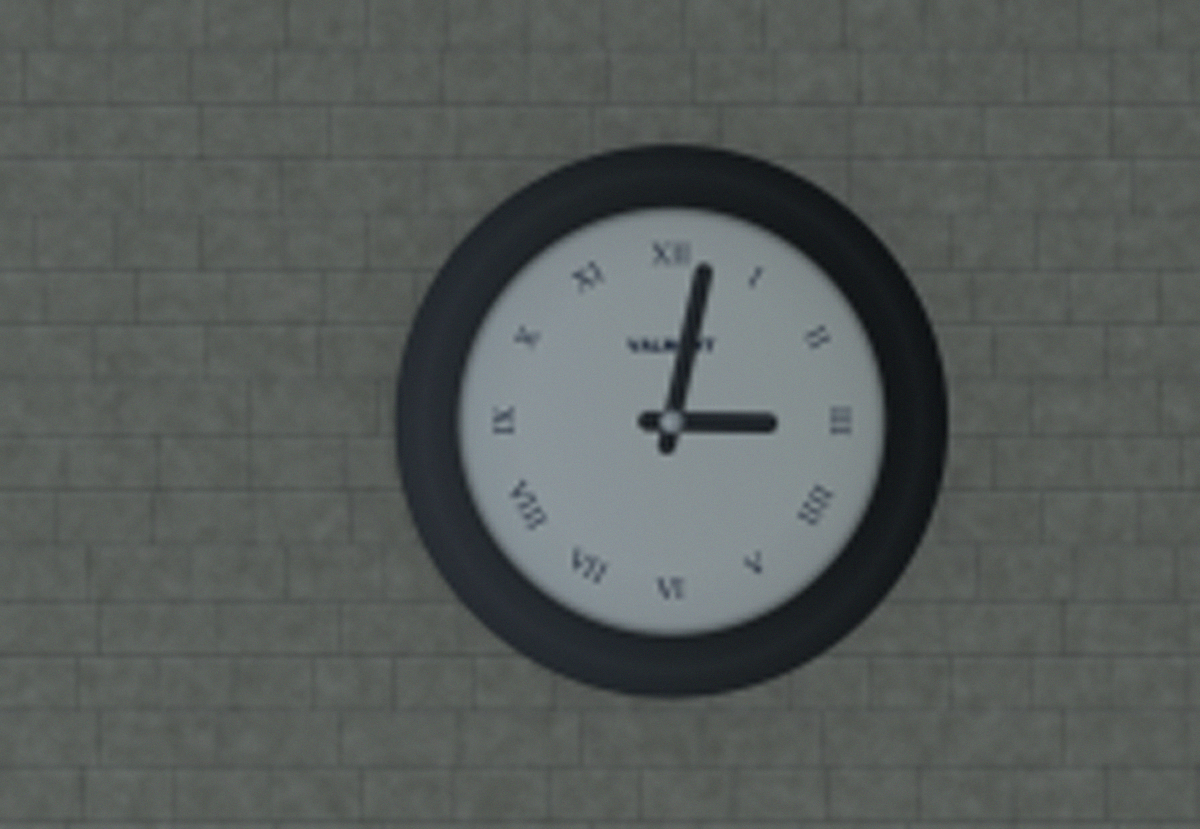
3 h 02 min
